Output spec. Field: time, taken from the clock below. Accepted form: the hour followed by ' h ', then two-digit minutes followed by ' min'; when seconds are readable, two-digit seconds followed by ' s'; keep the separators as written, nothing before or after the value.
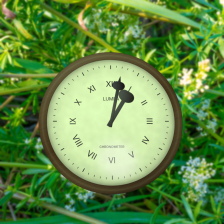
1 h 02 min
